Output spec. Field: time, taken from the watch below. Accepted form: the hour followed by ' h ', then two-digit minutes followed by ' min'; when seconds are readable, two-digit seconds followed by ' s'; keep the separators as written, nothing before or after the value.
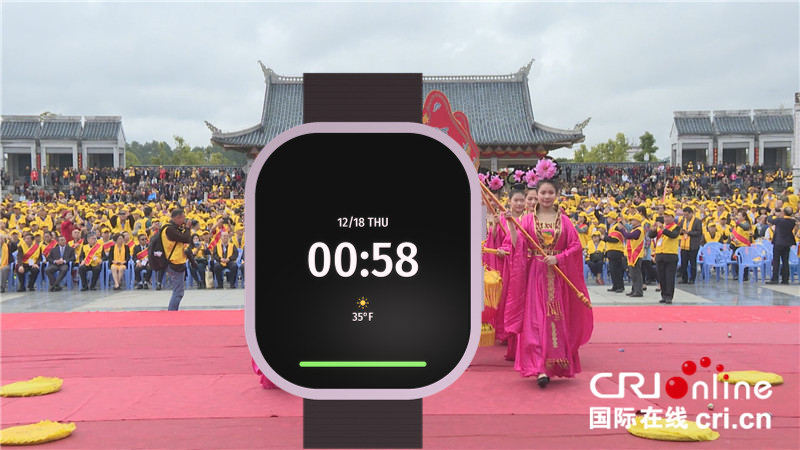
0 h 58 min
